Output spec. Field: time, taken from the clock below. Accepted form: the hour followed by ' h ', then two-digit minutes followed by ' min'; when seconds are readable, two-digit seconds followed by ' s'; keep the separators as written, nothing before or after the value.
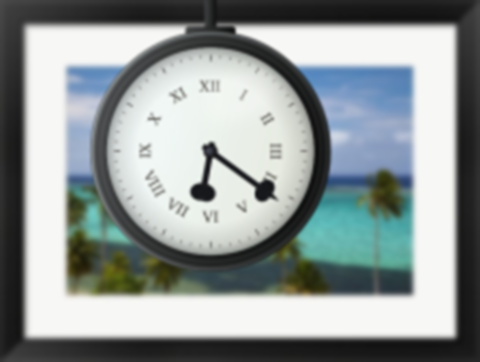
6 h 21 min
